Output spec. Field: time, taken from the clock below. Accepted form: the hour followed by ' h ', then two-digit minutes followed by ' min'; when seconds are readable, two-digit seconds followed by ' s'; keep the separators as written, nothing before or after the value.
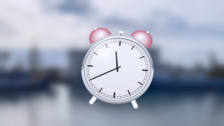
11 h 40 min
